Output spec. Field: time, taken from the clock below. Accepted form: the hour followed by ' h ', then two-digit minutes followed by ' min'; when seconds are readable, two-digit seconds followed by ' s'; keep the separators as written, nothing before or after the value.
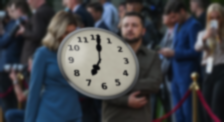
7 h 01 min
